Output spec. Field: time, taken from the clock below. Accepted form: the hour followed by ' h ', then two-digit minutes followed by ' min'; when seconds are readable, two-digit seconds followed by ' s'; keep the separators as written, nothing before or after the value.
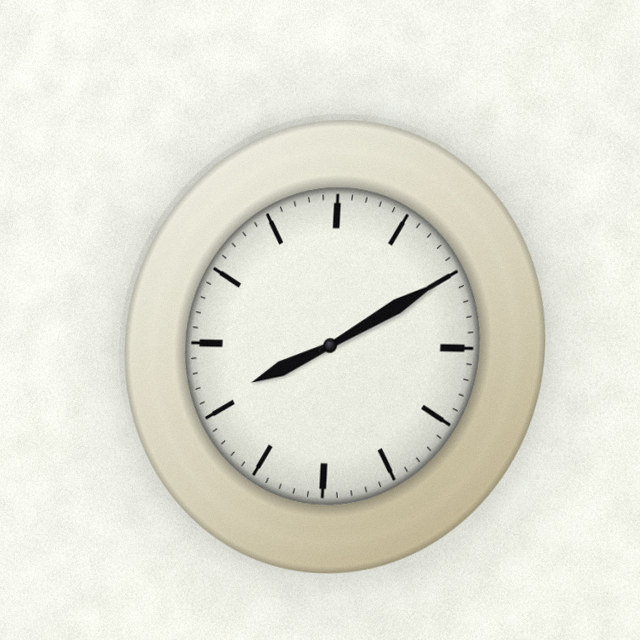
8 h 10 min
